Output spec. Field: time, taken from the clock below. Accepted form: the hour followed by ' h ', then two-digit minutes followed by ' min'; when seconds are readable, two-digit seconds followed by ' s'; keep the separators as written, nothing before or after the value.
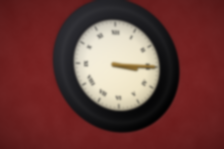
3 h 15 min
